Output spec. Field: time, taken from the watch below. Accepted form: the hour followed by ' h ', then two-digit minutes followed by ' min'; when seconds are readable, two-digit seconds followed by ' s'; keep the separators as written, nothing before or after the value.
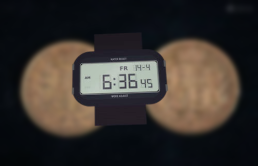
6 h 36 min 45 s
